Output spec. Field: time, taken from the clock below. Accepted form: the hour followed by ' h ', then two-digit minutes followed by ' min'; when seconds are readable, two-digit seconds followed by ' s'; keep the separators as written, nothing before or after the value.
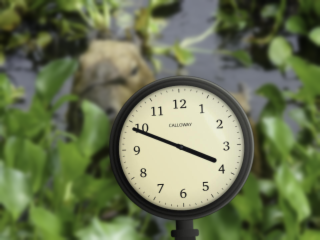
3 h 49 min
